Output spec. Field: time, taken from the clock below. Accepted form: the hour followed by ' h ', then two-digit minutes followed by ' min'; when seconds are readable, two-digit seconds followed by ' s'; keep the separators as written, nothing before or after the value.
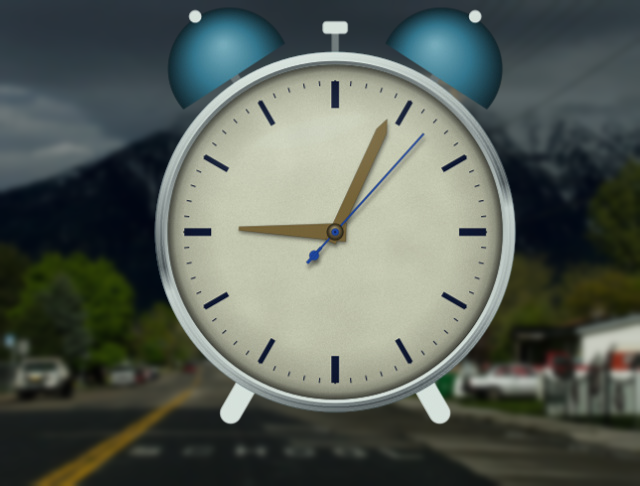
9 h 04 min 07 s
